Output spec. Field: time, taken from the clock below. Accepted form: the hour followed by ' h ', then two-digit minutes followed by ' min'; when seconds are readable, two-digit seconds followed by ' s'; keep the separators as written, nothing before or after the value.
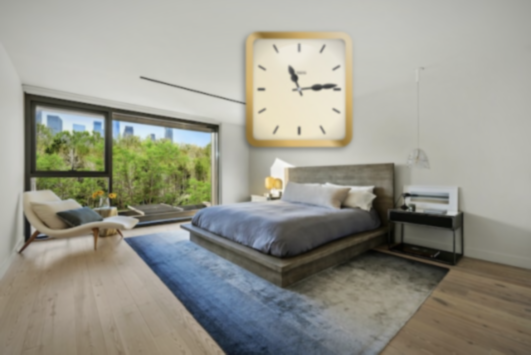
11 h 14 min
